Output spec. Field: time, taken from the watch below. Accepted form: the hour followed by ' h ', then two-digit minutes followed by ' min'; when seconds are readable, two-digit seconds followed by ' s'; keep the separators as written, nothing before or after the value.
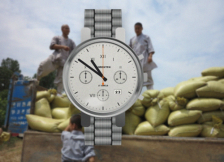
10 h 51 min
